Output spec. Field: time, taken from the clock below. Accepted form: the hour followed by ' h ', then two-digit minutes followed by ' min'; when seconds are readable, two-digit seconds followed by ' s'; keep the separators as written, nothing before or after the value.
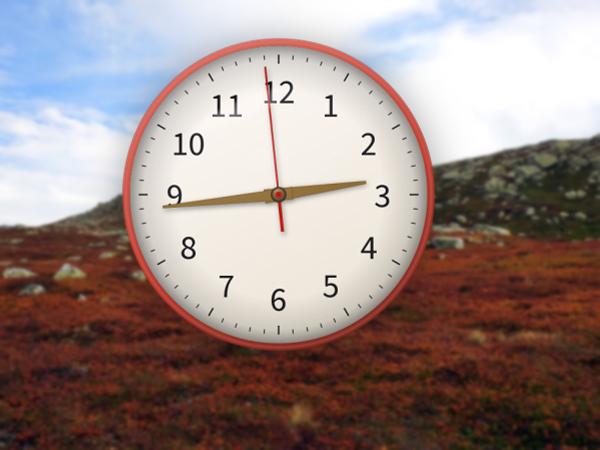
2 h 43 min 59 s
